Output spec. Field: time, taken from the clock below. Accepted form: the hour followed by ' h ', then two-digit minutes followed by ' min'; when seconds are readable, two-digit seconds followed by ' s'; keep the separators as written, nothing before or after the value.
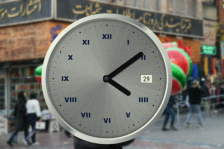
4 h 09 min
